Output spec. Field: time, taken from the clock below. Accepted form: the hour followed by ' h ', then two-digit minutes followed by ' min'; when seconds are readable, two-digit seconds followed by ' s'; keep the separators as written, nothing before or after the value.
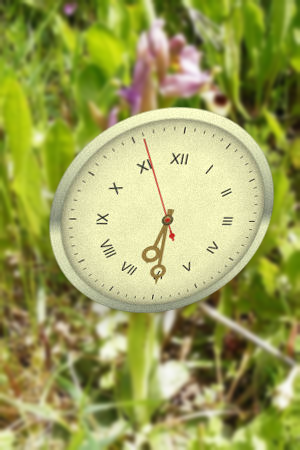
6 h 29 min 56 s
